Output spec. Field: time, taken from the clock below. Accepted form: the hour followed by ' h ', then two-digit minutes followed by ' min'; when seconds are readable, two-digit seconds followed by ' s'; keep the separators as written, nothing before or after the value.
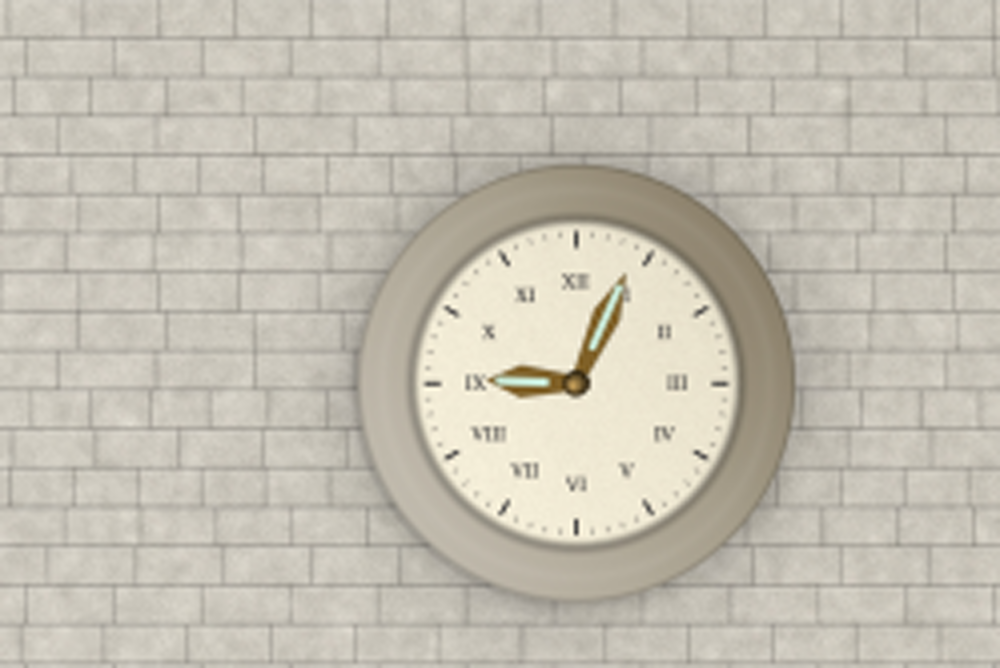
9 h 04 min
